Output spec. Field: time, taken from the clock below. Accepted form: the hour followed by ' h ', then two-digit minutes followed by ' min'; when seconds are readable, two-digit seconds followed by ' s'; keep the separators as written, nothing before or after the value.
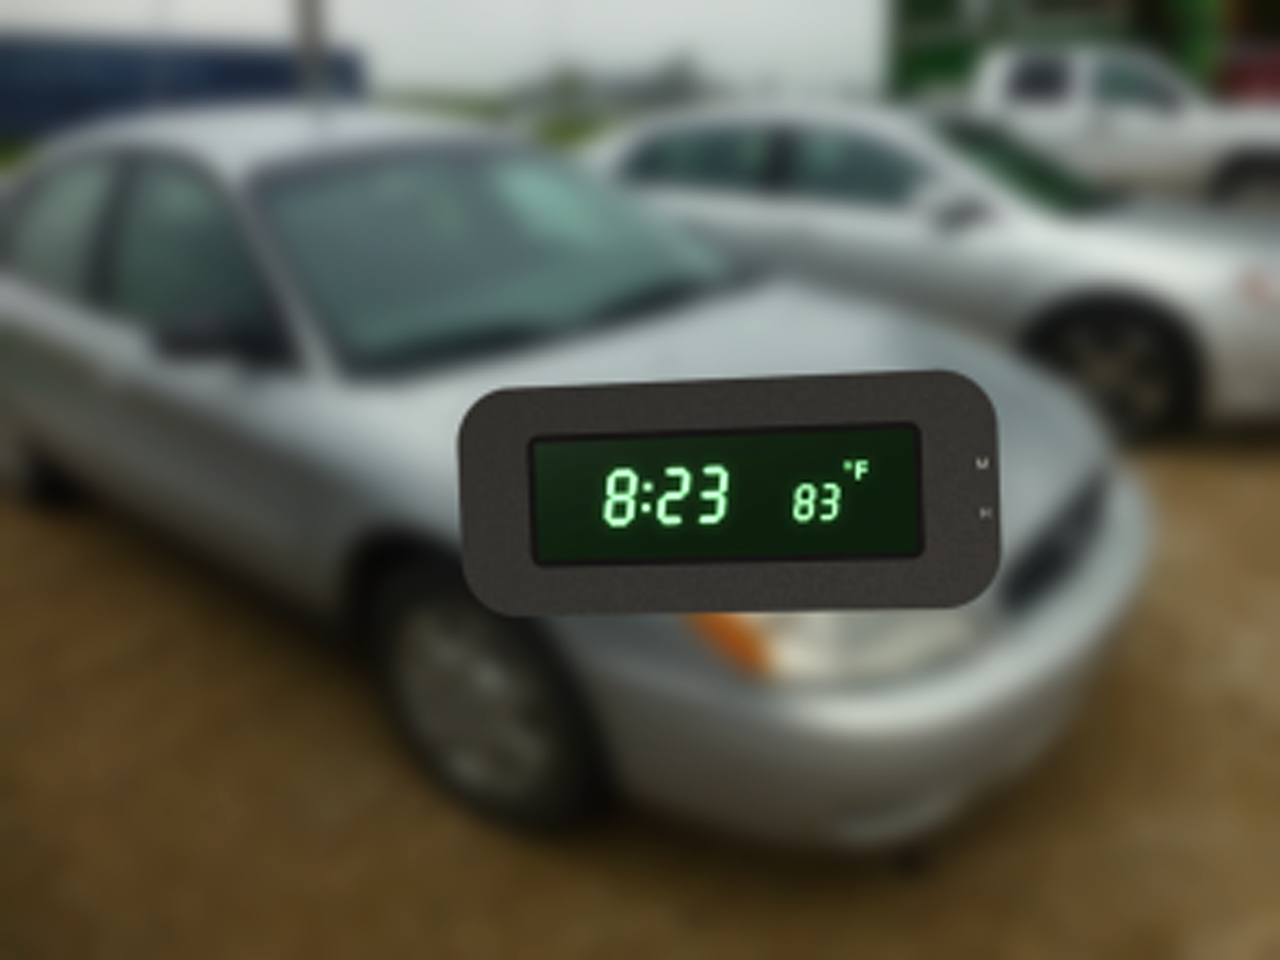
8 h 23 min
